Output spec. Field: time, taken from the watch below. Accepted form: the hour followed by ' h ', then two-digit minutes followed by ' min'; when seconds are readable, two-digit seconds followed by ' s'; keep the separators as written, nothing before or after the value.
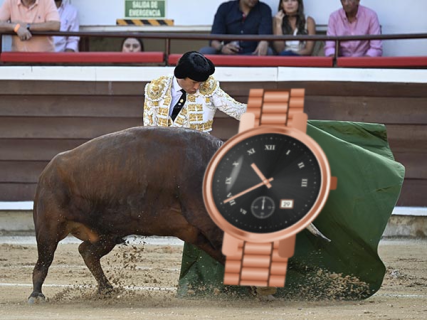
10 h 40 min
